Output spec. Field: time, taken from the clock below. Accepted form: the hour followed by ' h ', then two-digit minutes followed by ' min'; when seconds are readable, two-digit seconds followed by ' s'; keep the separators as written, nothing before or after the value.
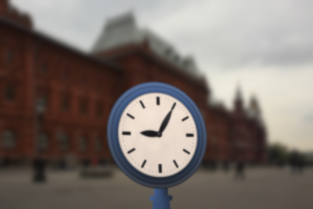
9 h 05 min
